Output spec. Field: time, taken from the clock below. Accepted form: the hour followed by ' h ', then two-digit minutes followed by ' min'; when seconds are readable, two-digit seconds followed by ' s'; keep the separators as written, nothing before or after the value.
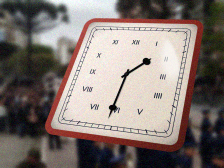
1 h 31 min
